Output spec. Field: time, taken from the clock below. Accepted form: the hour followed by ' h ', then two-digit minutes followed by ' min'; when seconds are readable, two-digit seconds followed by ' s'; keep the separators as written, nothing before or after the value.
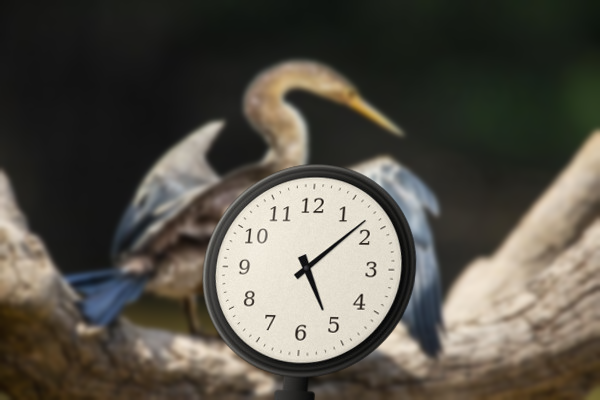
5 h 08 min
